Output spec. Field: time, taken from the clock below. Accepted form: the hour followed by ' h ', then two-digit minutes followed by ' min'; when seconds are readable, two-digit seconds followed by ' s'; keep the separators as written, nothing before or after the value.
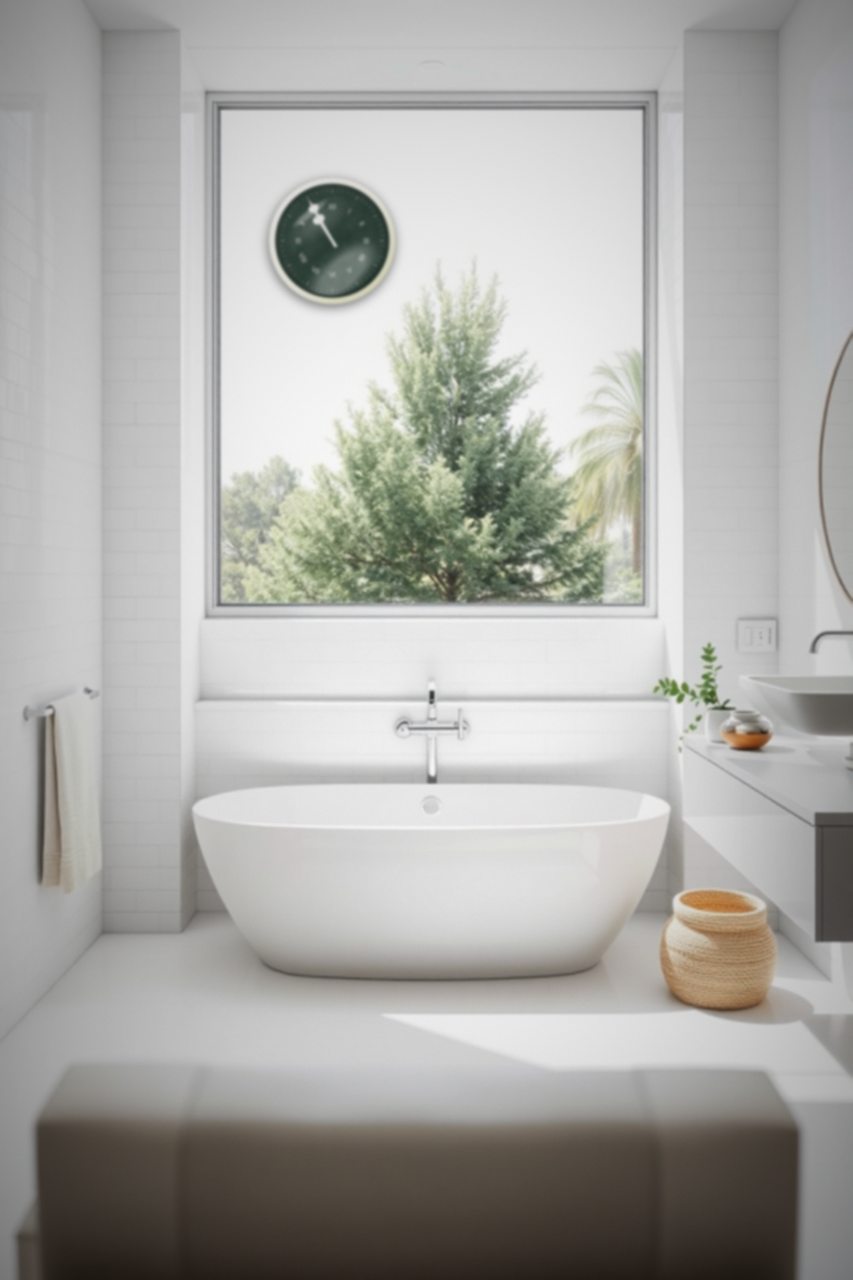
10 h 55 min
